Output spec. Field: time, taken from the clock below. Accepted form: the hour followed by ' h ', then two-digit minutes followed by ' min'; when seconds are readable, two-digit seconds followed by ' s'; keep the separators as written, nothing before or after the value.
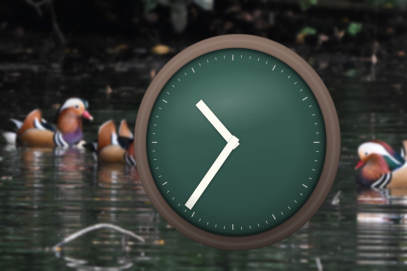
10 h 36 min
